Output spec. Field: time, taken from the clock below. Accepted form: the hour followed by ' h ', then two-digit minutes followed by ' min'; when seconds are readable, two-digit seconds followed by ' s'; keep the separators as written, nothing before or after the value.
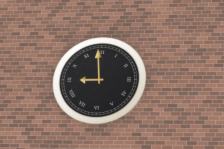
8 h 59 min
